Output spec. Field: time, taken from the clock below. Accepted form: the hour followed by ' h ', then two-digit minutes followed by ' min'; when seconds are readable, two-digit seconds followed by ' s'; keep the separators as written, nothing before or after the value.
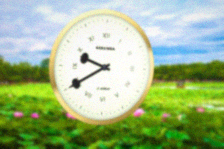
9 h 40 min
